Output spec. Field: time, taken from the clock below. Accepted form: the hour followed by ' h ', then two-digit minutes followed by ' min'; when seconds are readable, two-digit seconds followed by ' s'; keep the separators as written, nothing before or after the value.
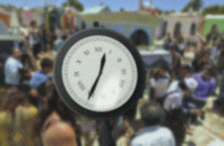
12 h 35 min
